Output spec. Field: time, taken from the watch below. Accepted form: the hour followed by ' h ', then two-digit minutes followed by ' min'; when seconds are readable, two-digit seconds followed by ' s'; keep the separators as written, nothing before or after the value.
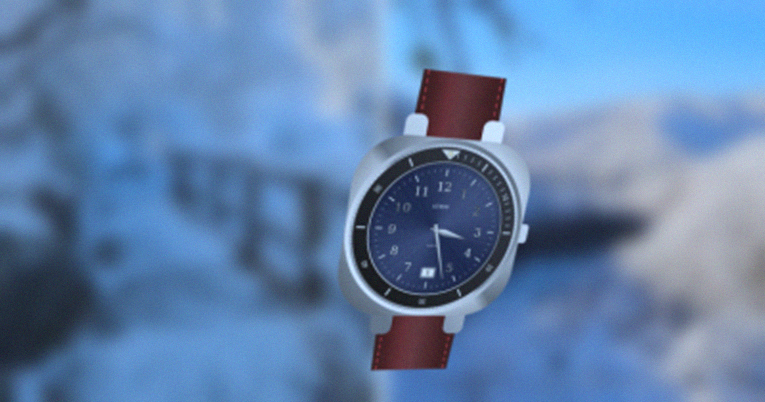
3 h 27 min
